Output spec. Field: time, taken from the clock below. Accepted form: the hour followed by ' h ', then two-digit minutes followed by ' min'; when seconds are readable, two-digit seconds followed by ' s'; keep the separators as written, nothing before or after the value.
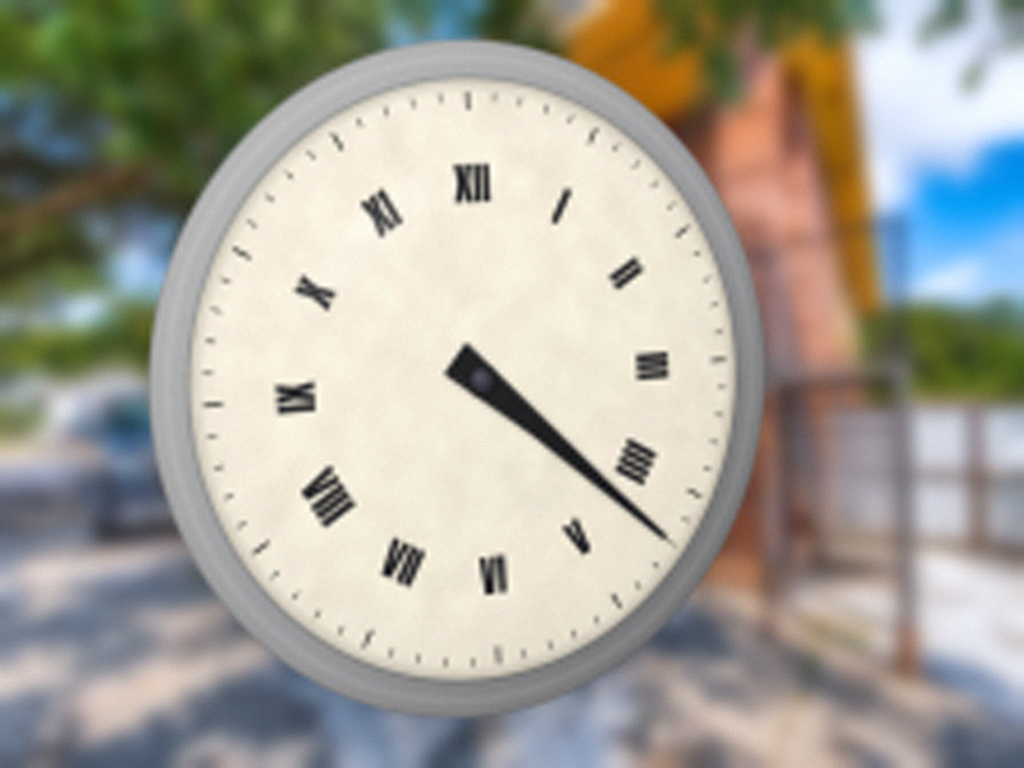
4 h 22 min
